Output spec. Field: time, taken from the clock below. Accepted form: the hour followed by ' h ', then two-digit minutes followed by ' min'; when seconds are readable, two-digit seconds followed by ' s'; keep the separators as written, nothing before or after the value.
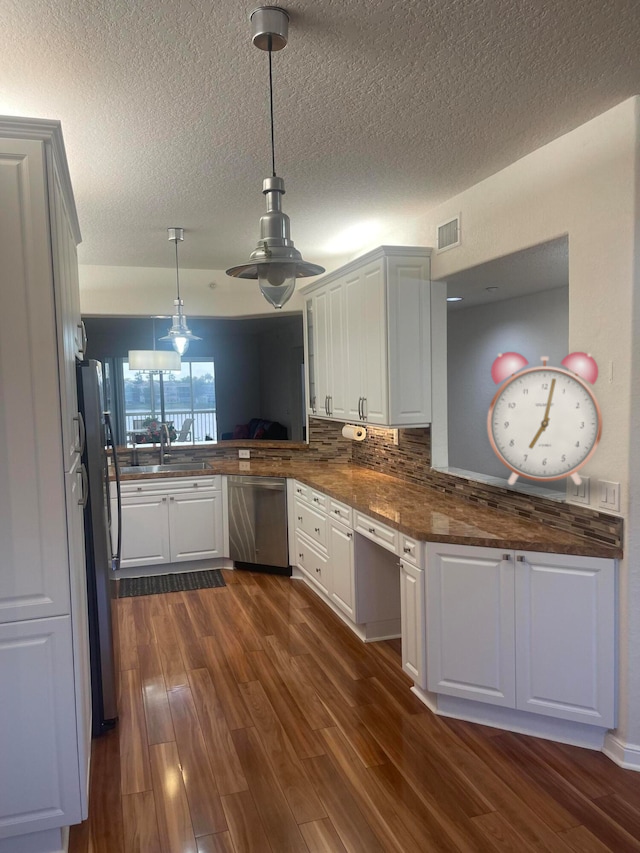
7 h 02 min
